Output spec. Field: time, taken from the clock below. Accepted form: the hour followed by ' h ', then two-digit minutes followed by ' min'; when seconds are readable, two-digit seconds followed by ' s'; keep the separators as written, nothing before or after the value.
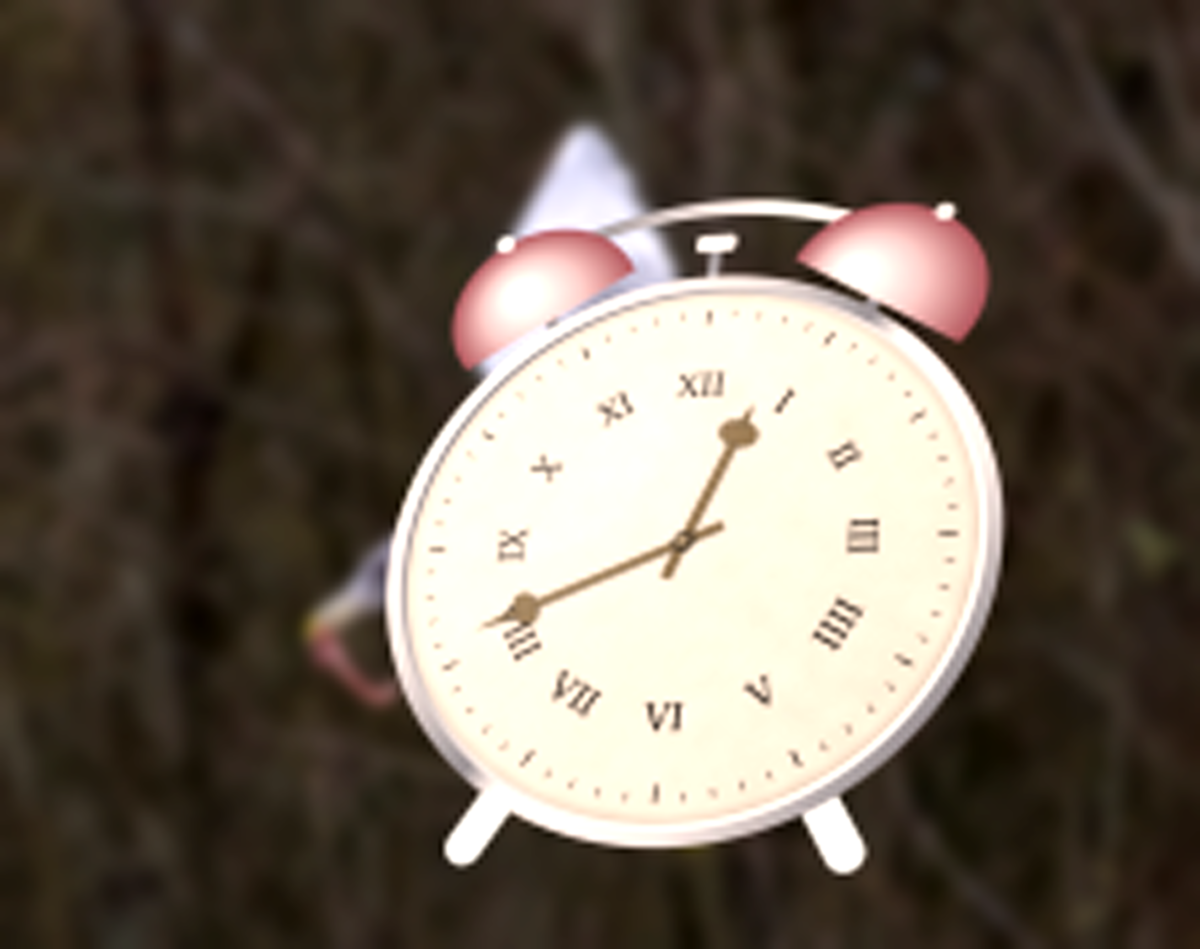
12 h 41 min
